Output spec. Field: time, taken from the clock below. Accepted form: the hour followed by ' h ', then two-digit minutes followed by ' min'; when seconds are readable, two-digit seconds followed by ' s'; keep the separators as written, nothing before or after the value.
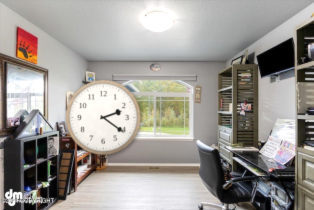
2 h 21 min
